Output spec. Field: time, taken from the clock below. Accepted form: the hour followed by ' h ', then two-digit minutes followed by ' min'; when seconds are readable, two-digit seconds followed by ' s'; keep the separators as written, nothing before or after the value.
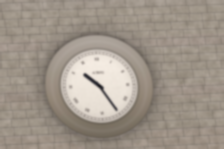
10 h 25 min
